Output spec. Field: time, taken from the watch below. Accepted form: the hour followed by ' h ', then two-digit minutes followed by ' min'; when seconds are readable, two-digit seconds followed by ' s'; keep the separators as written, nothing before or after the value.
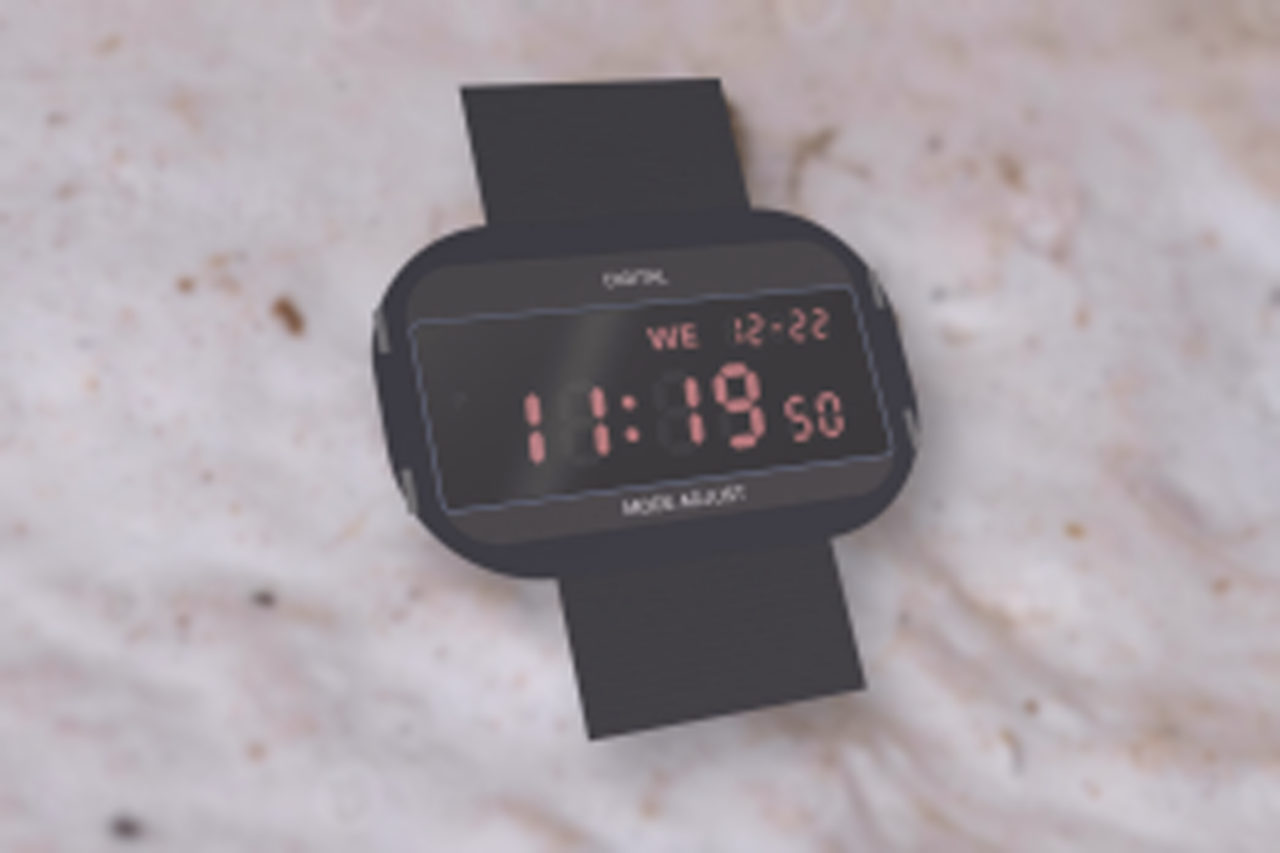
11 h 19 min 50 s
